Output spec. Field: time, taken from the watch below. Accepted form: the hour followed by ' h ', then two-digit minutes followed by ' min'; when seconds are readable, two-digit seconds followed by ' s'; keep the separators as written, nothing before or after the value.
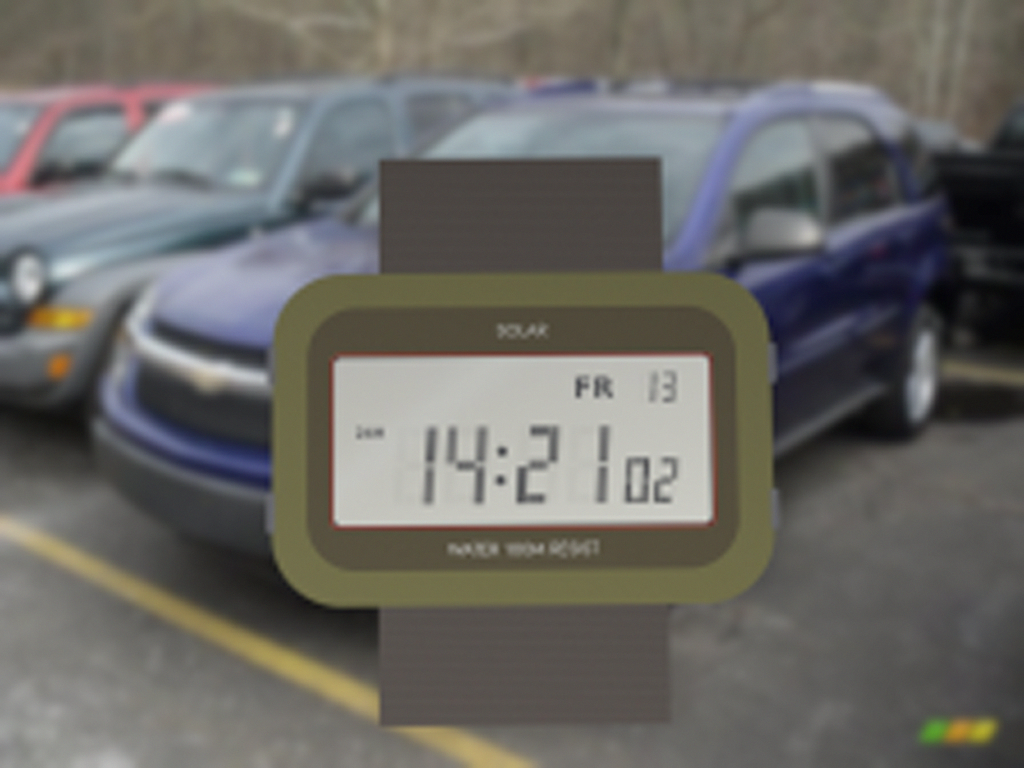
14 h 21 min 02 s
